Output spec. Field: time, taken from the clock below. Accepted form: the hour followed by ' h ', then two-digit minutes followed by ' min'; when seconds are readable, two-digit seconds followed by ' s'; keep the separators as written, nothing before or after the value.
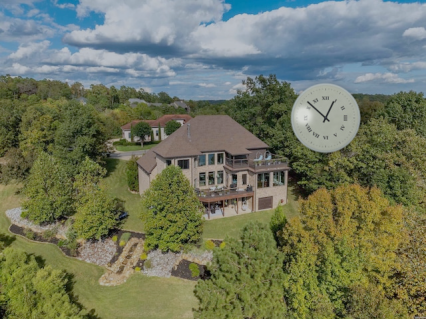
12 h 52 min
